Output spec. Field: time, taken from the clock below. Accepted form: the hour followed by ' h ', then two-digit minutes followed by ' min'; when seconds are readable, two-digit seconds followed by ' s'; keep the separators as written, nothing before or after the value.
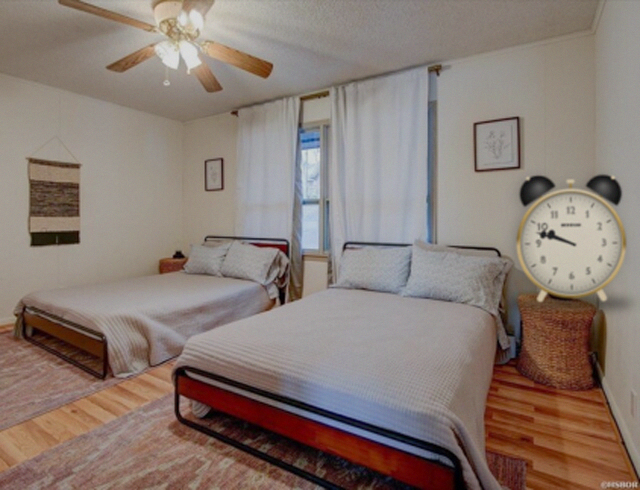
9 h 48 min
